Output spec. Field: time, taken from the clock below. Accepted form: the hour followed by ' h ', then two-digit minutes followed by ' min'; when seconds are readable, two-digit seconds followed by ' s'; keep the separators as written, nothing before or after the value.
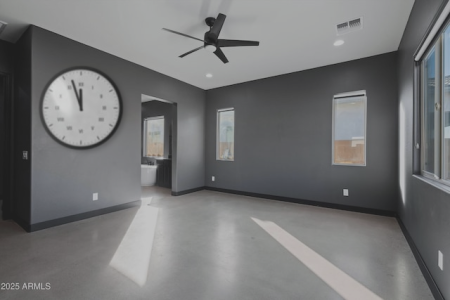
11 h 57 min
